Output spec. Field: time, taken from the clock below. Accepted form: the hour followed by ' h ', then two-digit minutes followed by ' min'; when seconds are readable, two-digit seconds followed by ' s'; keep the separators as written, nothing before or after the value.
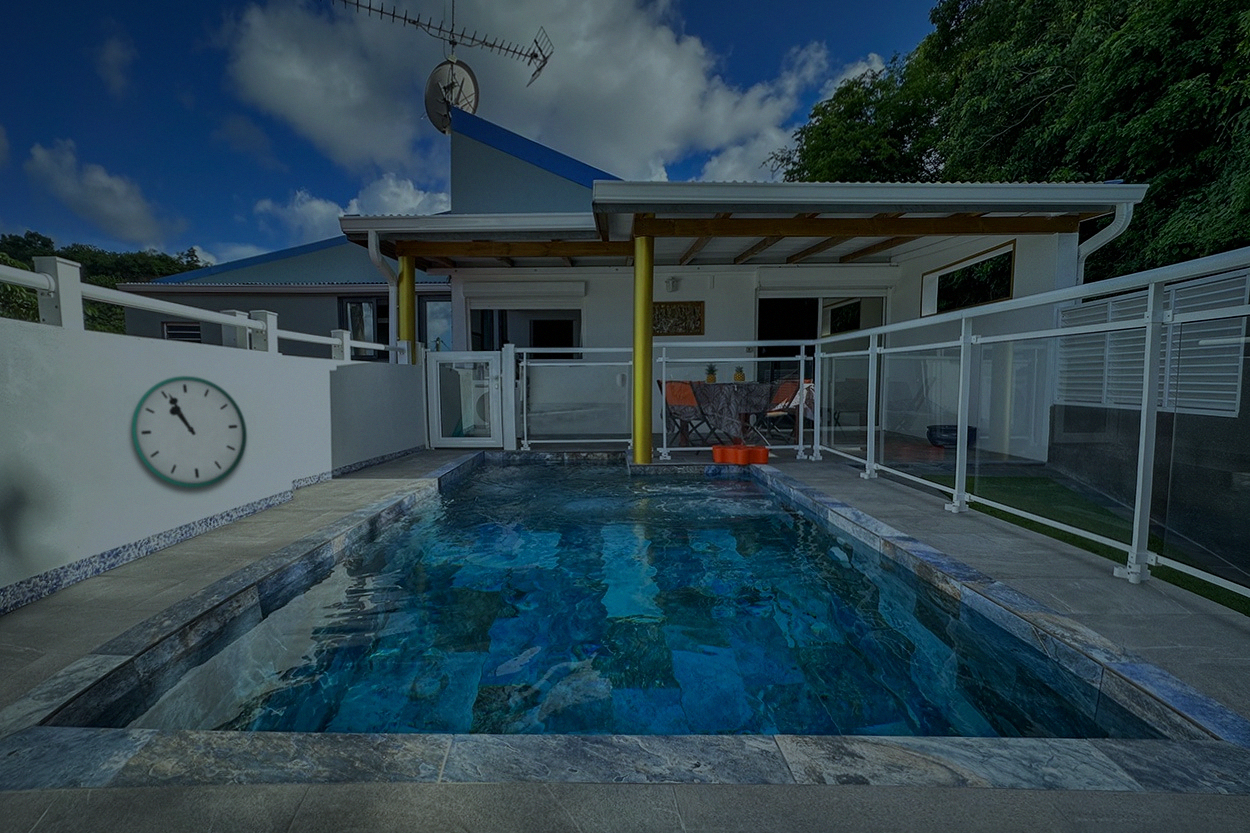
10 h 56 min
